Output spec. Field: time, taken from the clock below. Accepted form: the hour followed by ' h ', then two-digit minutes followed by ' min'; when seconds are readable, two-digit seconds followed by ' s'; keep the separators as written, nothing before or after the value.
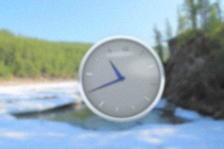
10 h 40 min
